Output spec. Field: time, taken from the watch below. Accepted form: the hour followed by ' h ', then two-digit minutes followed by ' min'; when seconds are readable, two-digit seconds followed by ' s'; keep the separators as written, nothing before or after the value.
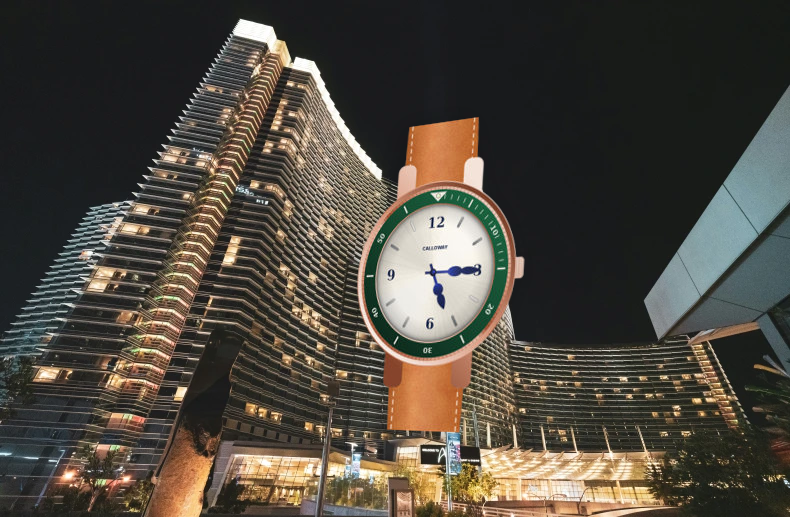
5 h 15 min
